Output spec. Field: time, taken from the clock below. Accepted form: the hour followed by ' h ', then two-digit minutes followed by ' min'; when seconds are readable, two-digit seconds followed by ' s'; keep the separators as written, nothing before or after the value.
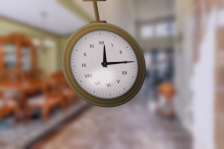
12 h 15 min
